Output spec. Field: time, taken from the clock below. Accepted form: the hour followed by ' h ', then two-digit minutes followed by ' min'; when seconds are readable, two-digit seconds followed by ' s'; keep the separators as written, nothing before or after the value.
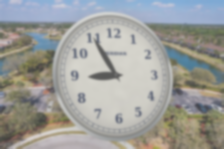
8 h 55 min
